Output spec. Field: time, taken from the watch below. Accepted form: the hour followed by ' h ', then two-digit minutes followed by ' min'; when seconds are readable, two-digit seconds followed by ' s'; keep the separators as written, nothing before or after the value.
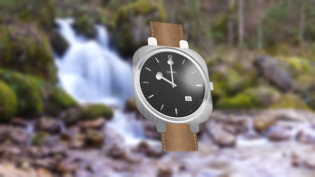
10 h 00 min
